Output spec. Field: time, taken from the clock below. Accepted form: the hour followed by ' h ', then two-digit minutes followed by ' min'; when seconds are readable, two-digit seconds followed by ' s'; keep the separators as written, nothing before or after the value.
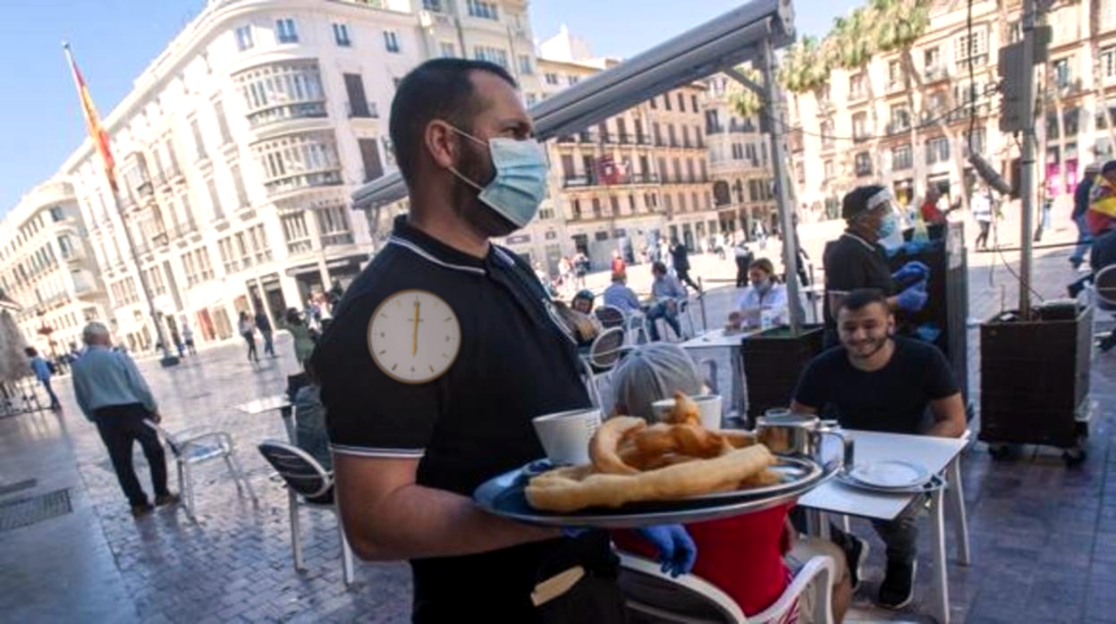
6 h 00 min
